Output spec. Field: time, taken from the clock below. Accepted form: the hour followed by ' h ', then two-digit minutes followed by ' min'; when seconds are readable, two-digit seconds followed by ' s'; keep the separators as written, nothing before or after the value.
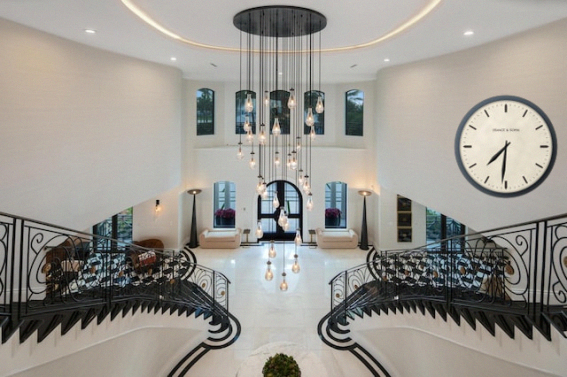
7 h 31 min
